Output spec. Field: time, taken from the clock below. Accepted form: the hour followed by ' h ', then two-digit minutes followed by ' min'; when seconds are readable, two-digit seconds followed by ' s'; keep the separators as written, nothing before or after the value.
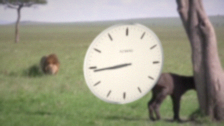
8 h 44 min
